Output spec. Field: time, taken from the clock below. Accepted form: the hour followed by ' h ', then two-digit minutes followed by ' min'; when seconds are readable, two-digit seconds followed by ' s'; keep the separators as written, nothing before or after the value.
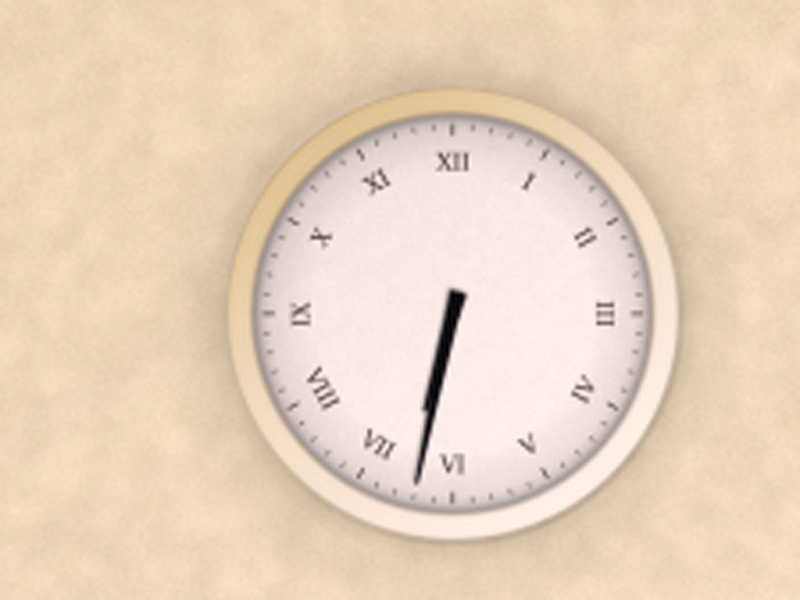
6 h 32 min
